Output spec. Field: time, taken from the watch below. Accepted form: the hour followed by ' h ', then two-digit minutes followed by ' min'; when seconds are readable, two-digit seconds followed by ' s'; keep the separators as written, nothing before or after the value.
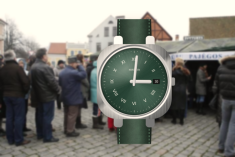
3 h 01 min
